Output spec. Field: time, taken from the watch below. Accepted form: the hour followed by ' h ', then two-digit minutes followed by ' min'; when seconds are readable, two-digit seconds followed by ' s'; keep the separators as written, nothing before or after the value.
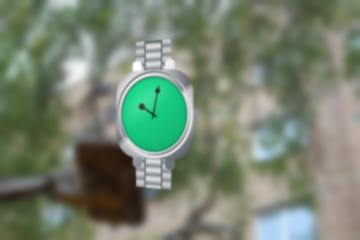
10 h 02 min
